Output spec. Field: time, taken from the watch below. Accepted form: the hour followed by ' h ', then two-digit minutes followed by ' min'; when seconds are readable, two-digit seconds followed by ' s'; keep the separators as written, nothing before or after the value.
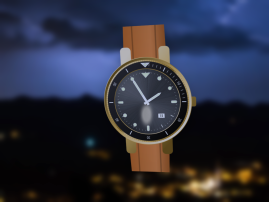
1 h 55 min
